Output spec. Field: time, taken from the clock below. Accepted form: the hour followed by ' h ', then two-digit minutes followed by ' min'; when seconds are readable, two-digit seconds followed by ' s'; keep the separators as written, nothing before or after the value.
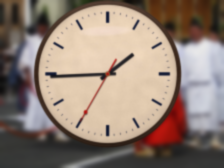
1 h 44 min 35 s
